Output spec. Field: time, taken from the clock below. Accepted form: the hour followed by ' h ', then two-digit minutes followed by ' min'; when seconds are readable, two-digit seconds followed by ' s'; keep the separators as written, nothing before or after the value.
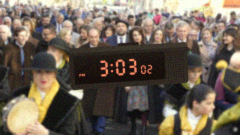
3 h 03 min 02 s
